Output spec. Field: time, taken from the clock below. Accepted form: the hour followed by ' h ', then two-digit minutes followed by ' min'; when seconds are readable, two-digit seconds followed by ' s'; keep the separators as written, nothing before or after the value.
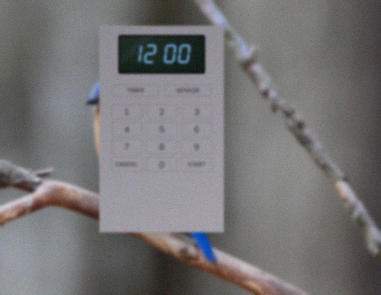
12 h 00 min
